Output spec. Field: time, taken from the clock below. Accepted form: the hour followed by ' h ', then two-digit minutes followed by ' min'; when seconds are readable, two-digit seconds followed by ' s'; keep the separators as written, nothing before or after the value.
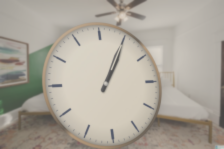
1 h 05 min
